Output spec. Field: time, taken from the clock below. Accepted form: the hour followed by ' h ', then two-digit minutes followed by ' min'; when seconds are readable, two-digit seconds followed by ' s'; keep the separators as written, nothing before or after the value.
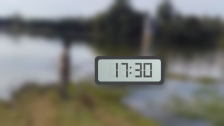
17 h 30 min
